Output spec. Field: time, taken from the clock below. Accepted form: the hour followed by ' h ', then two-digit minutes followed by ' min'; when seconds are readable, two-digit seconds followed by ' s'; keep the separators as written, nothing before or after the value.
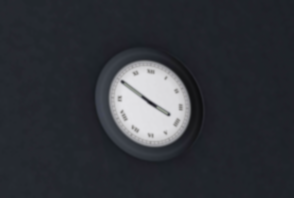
3 h 50 min
